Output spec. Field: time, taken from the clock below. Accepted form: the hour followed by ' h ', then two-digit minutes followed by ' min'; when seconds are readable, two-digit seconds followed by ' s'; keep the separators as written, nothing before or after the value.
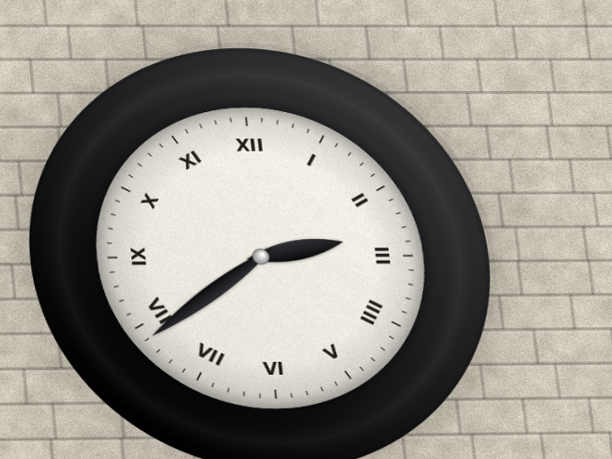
2 h 39 min
